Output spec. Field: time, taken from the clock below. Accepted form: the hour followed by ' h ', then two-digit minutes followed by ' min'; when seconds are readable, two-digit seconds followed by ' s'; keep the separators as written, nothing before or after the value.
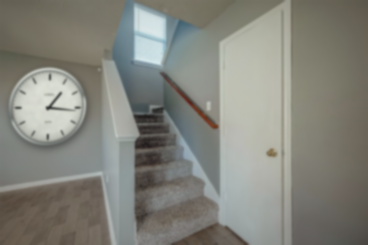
1 h 16 min
